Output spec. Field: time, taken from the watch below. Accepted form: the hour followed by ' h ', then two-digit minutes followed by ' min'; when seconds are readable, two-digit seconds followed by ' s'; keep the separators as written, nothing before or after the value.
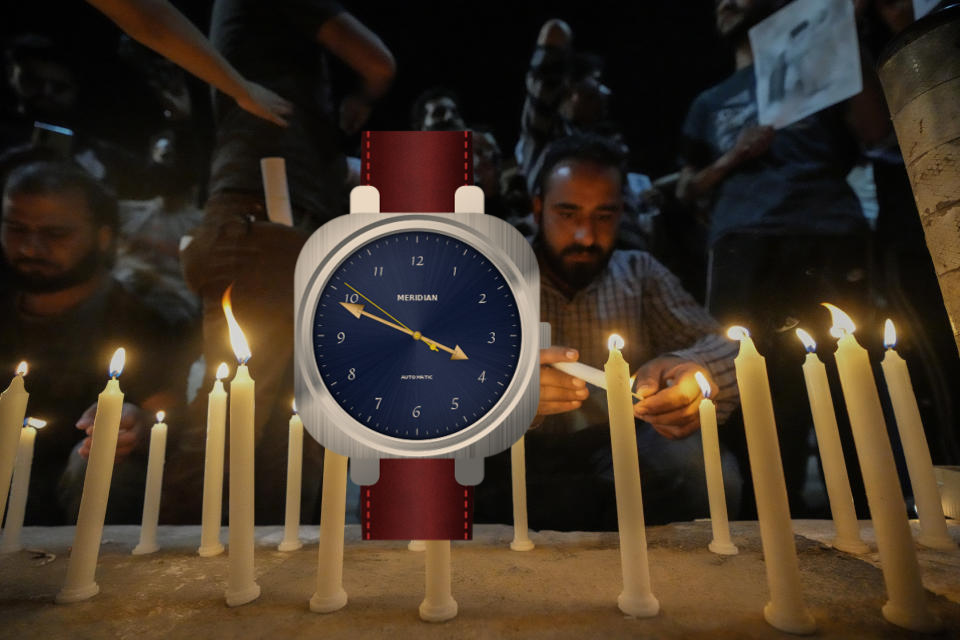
3 h 48 min 51 s
